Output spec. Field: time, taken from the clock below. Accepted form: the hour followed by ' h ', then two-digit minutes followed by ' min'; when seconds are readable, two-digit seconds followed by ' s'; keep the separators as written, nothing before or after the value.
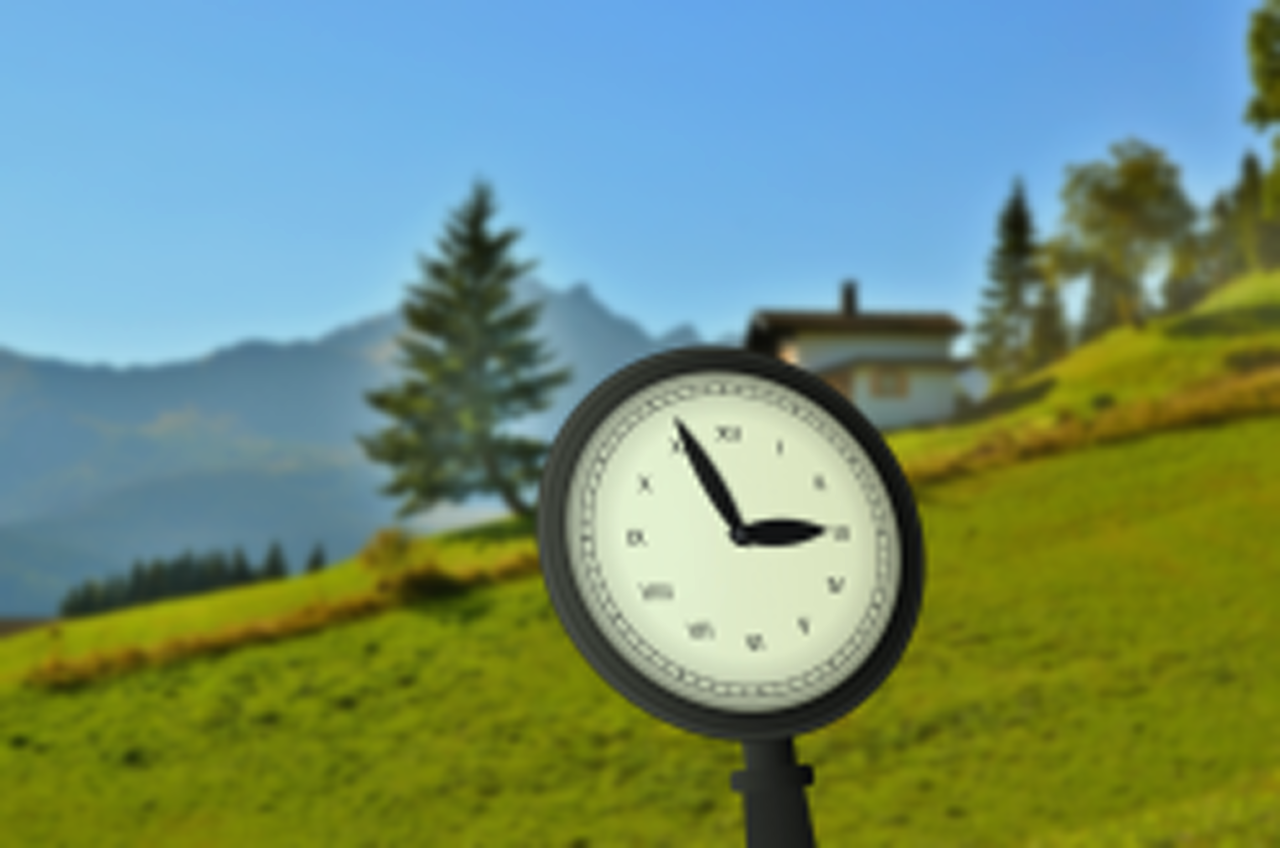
2 h 56 min
